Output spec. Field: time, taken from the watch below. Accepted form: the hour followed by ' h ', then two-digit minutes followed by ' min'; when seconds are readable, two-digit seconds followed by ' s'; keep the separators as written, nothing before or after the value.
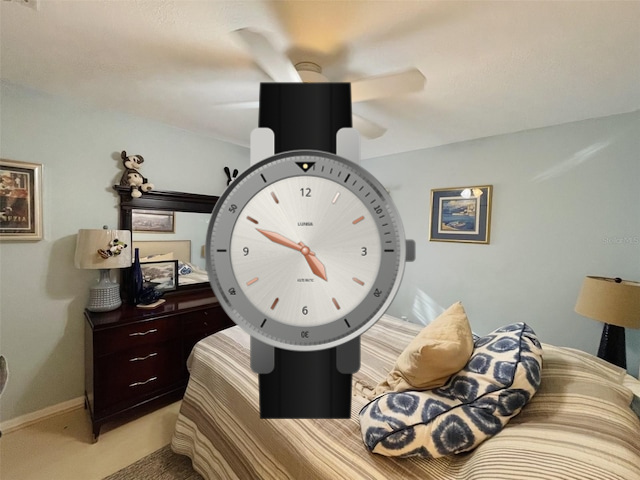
4 h 49 min
